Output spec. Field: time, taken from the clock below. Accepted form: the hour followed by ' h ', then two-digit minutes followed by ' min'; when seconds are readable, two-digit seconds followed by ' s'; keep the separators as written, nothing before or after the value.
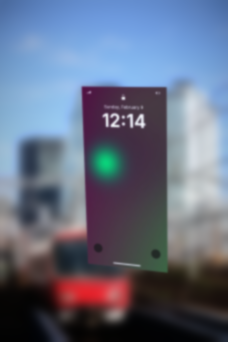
12 h 14 min
